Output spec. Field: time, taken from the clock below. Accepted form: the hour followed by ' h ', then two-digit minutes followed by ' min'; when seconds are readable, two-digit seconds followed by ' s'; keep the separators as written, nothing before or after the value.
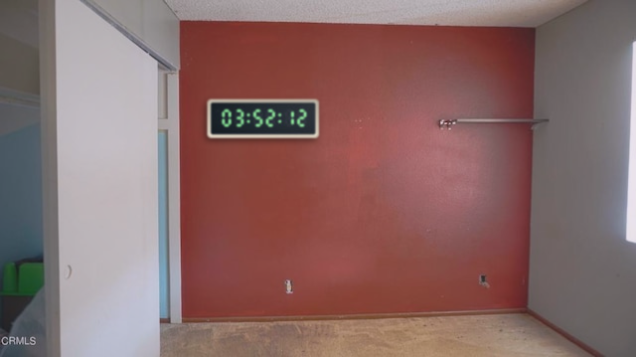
3 h 52 min 12 s
